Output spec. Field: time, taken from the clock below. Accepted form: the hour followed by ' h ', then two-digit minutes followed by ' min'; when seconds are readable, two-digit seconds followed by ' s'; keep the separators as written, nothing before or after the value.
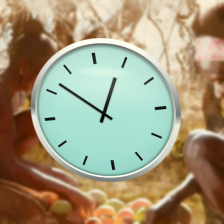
12 h 52 min
